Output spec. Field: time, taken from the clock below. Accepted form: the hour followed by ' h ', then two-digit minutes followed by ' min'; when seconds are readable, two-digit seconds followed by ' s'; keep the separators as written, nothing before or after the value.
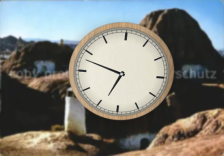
6 h 48 min
